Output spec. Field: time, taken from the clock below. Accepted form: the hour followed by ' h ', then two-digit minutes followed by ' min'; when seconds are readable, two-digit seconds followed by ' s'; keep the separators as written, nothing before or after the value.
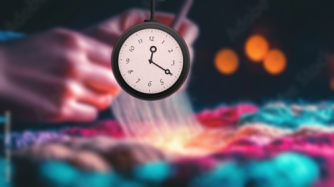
12 h 20 min
